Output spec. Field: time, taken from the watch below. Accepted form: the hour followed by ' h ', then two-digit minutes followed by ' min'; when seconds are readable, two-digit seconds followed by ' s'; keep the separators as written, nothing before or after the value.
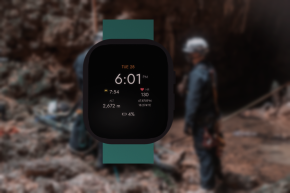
6 h 01 min
